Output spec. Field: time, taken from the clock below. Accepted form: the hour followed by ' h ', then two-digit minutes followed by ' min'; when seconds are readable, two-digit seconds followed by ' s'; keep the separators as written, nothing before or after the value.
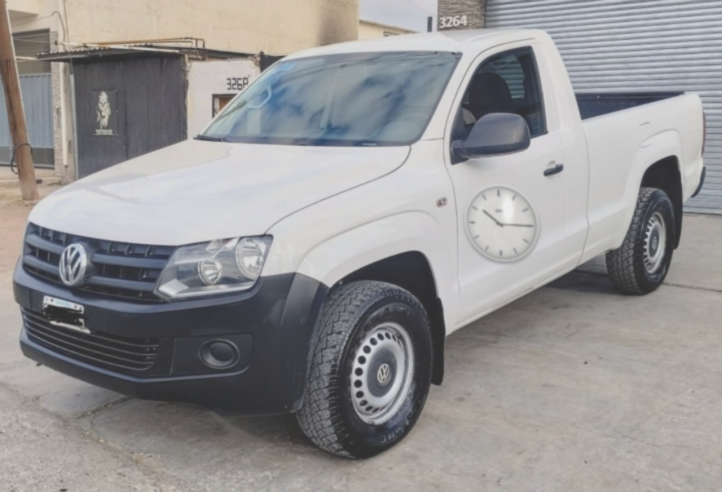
10 h 15 min
